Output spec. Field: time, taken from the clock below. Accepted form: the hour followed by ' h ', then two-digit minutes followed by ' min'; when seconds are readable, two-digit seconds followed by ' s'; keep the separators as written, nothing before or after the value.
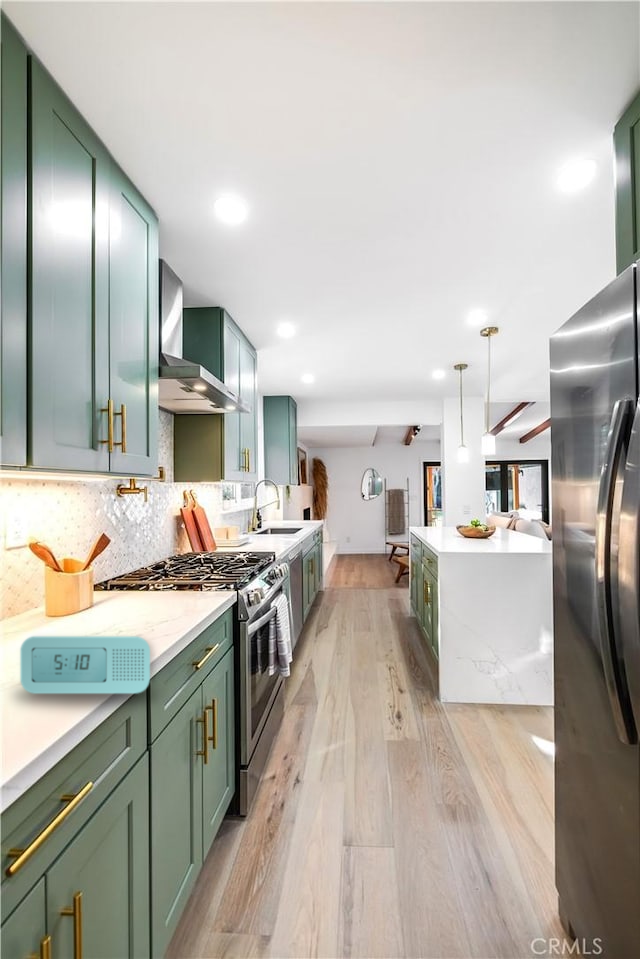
5 h 10 min
